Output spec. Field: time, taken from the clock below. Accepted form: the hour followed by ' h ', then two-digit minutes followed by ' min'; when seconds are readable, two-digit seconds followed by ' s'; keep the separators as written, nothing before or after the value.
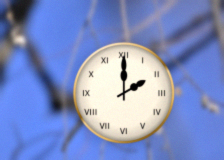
2 h 00 min
